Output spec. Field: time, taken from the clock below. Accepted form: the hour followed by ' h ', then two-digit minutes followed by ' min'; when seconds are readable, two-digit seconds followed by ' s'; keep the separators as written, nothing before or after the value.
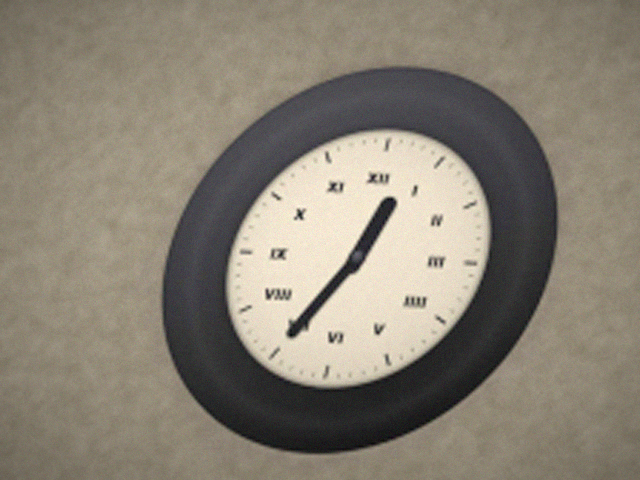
12 h 35 min
